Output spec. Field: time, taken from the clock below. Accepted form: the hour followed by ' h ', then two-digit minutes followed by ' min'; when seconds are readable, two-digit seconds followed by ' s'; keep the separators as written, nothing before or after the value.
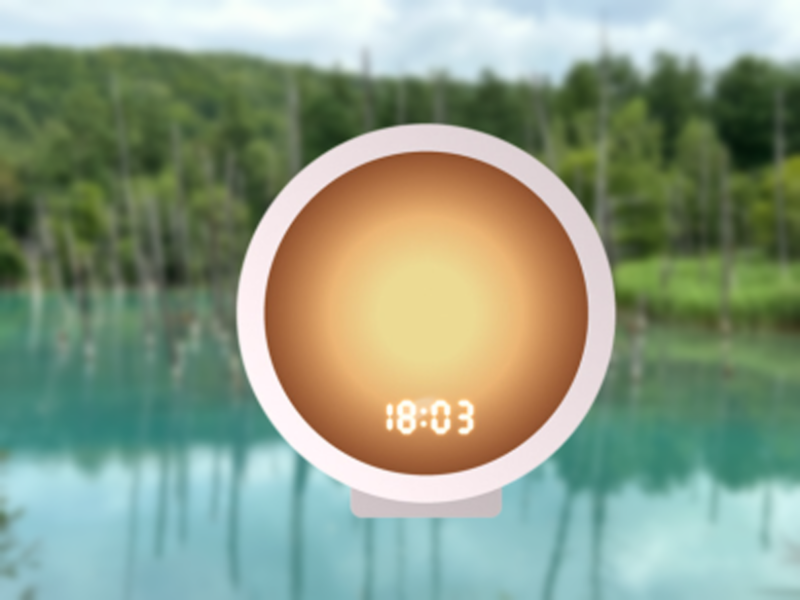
18 h 03 min
